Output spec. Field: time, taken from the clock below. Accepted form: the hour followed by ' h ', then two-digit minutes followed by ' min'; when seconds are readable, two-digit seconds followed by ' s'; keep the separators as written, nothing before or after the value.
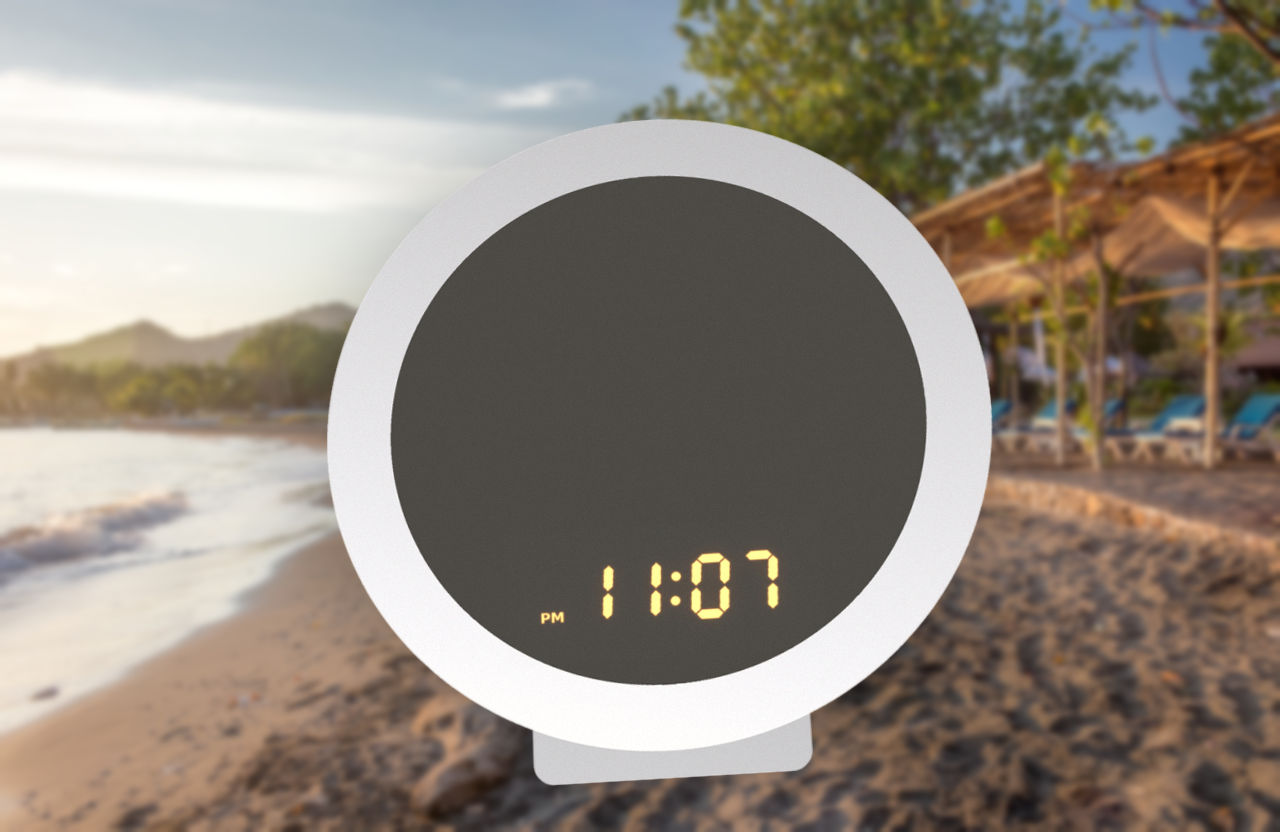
11 h 07 min
